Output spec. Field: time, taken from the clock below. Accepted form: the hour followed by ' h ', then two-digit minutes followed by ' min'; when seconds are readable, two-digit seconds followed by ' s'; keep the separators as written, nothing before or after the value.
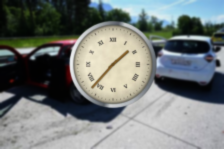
1 h 37 min
